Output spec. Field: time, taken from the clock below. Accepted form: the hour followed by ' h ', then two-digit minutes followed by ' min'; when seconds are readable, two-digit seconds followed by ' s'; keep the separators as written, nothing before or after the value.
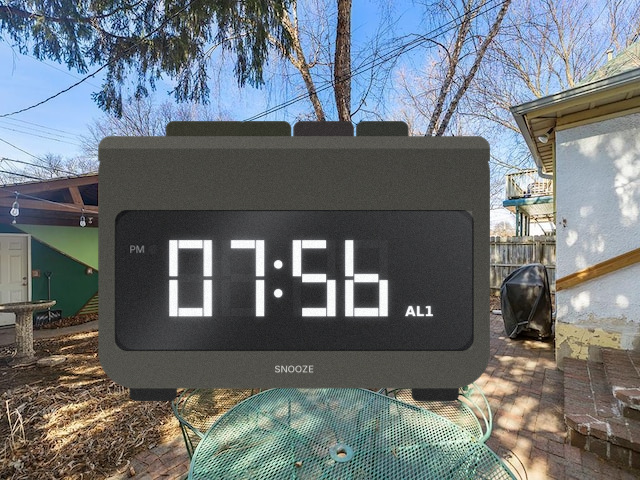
7 h 56 min
